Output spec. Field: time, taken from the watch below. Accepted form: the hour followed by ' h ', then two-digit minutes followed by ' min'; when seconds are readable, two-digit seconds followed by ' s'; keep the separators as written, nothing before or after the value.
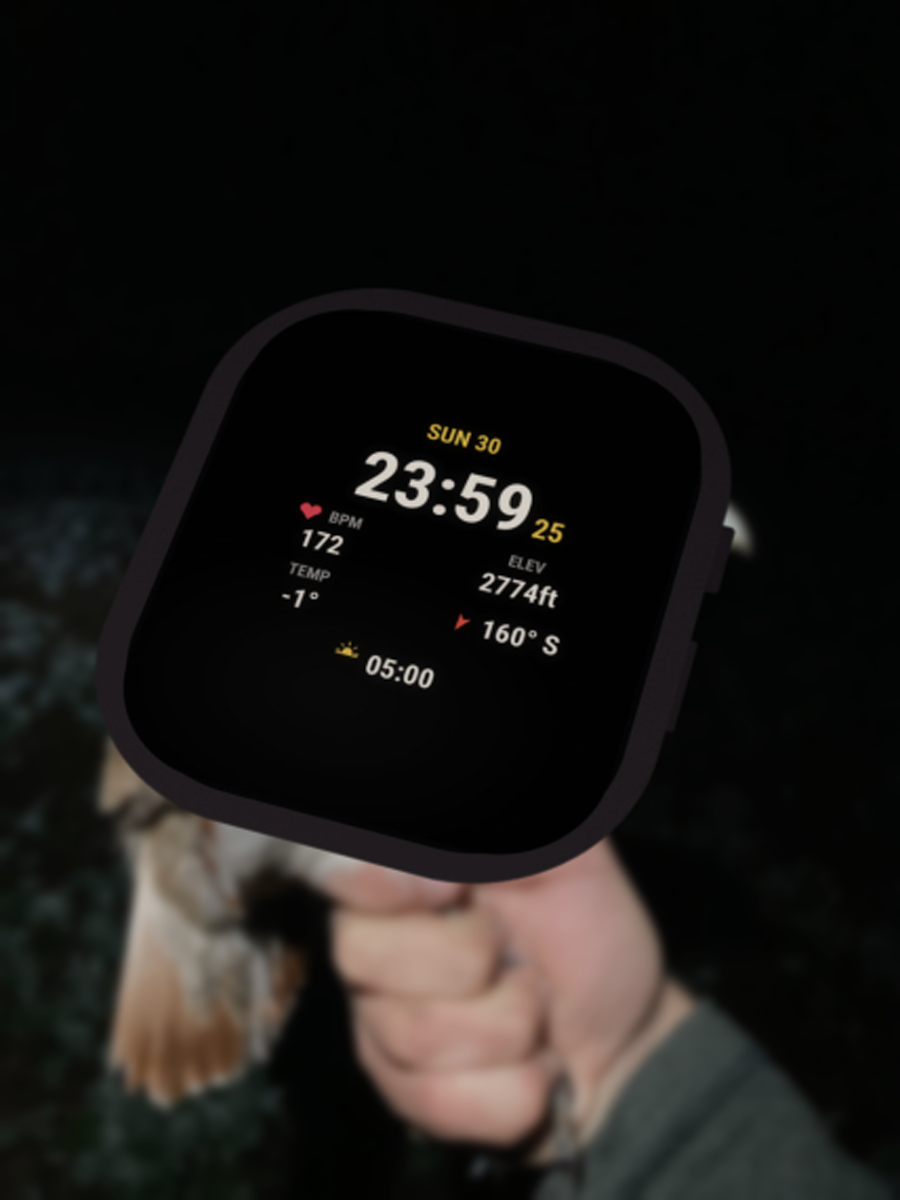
23 h 59 min 25 s
